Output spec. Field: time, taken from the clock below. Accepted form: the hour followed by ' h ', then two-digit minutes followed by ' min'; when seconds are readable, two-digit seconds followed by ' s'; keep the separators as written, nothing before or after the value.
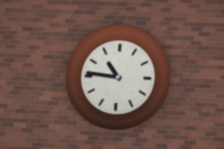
10 h 46 min
